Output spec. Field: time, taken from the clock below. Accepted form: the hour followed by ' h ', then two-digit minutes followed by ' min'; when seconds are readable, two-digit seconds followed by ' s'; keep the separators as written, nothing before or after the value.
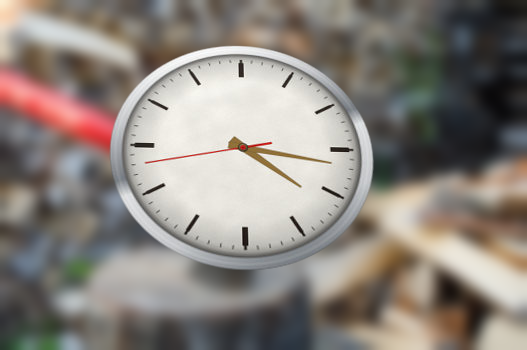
4 h 16 min 43 s
